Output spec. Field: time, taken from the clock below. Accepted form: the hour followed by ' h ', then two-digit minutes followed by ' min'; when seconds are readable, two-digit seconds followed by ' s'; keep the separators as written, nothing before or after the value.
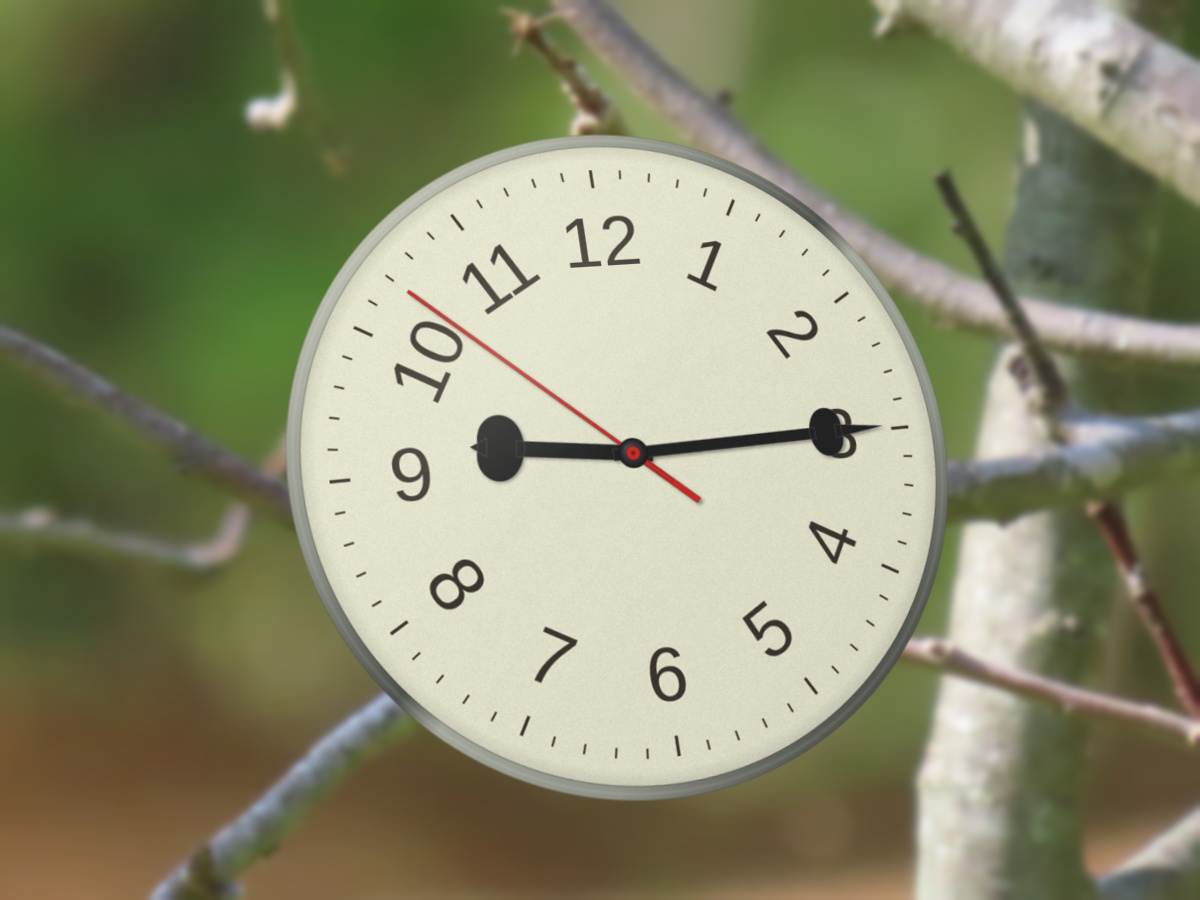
9 h 14 min 52 s
